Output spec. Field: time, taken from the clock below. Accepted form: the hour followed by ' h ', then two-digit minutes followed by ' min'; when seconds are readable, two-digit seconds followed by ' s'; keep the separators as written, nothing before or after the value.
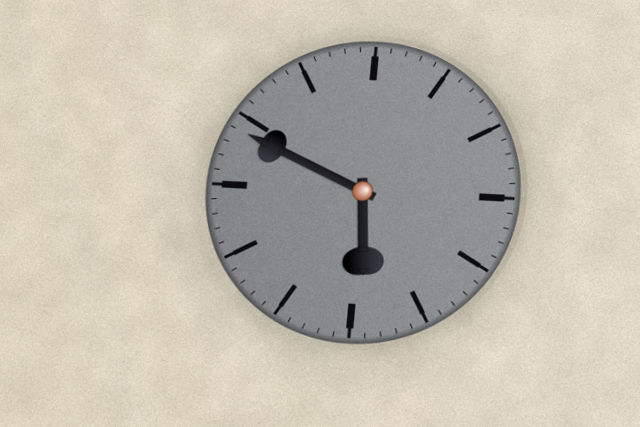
5 h 49 min
